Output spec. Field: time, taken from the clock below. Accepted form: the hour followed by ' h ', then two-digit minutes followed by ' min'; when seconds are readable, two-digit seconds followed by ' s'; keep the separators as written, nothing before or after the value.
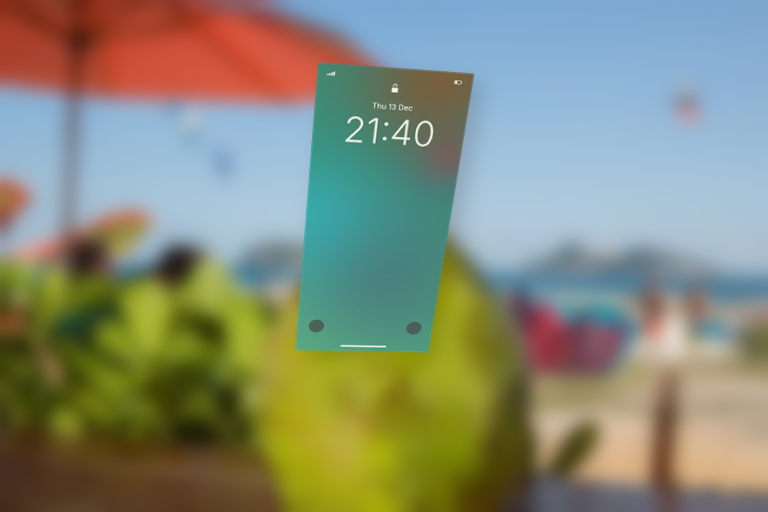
21 h 40 min
